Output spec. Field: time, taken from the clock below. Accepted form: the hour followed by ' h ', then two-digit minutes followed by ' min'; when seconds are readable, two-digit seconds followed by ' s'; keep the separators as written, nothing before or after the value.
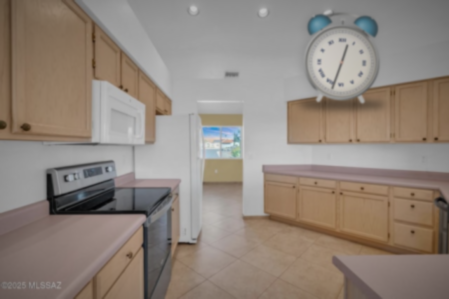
12 h 33 min
